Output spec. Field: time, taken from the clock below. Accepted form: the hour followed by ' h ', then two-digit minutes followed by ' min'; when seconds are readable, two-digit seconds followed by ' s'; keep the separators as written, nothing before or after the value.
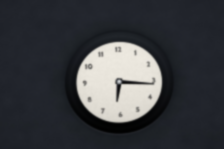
6 h 16 min
